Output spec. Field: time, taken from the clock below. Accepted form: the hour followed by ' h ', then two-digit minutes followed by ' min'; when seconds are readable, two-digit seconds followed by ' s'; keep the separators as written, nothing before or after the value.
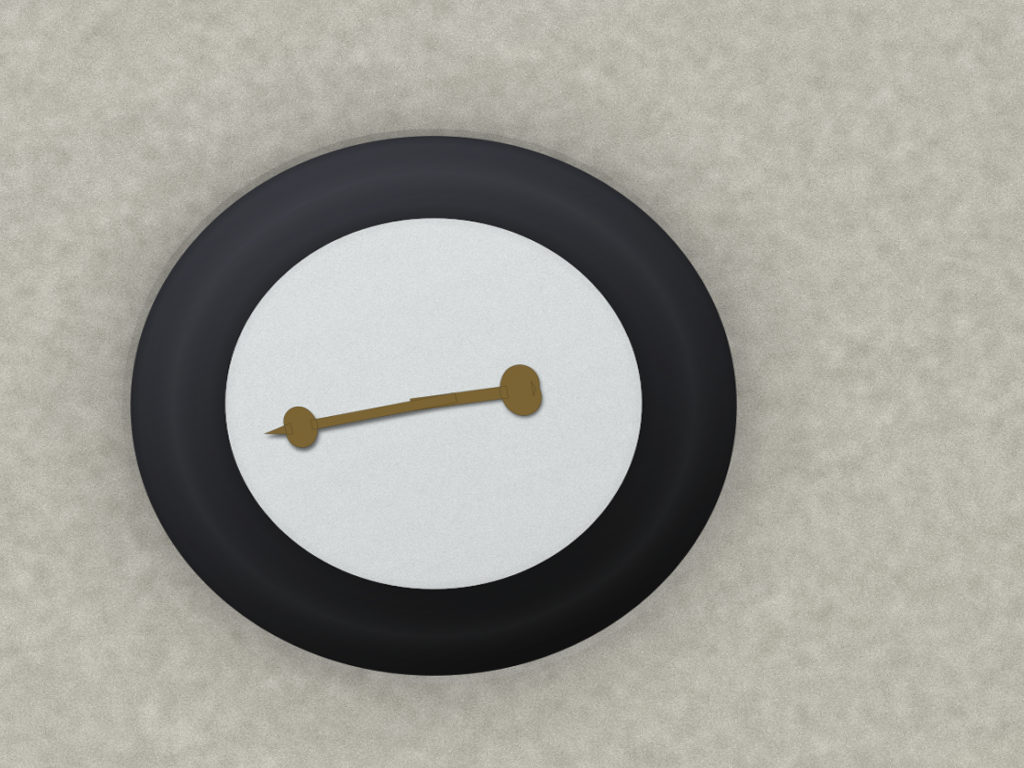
2 h 43 min
